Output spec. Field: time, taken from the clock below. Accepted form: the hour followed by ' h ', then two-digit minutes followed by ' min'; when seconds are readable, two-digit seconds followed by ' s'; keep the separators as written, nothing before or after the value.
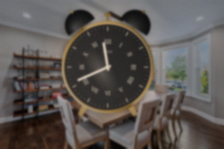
11 h 41 min
